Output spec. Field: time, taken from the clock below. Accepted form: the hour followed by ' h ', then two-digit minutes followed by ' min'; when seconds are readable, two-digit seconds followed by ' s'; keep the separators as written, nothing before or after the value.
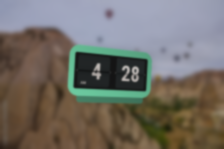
4 h 28 min
